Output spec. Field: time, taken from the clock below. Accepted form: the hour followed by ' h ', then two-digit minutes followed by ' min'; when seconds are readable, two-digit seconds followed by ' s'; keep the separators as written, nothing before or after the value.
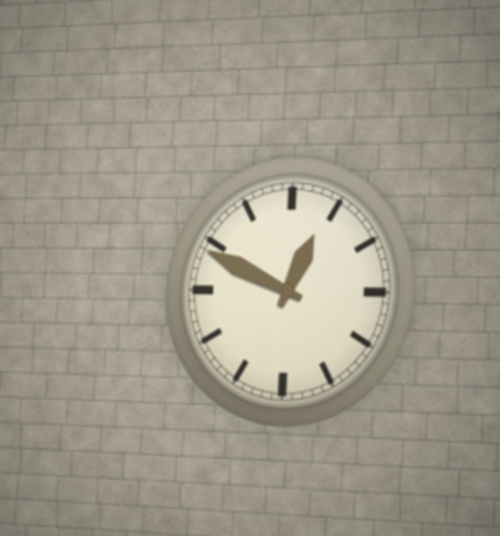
12 h 49 min
